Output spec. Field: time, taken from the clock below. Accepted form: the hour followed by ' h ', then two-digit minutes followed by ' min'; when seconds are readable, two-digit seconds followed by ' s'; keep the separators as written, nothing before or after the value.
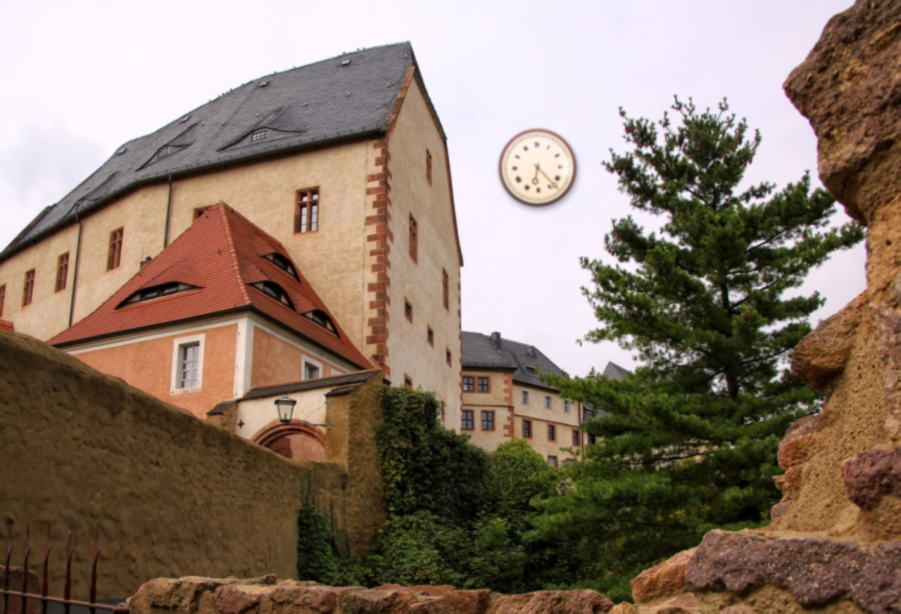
6 h 23 min
